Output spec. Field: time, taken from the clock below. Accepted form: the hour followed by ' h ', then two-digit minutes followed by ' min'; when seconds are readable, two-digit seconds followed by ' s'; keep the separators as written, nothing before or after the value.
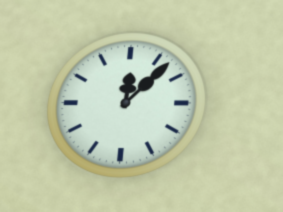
12 h 07 min
